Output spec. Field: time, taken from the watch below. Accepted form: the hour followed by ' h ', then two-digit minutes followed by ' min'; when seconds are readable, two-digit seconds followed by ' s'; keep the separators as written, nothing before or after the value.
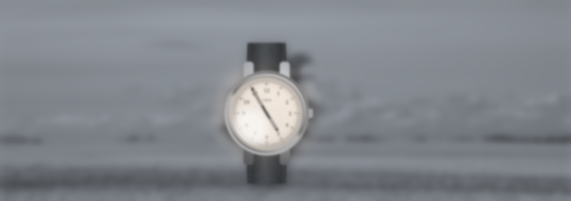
4 h 55 min
